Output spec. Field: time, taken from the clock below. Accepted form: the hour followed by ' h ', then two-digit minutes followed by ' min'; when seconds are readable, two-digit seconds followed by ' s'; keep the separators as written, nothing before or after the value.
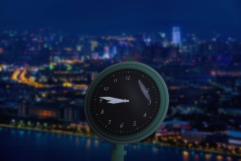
8 h 46 min
